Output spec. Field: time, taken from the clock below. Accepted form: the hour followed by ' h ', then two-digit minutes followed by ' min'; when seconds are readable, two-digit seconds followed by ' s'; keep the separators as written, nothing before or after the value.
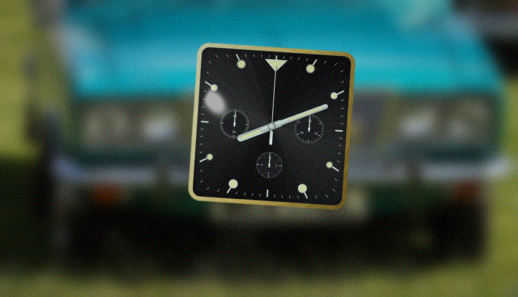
8 h 11 min
